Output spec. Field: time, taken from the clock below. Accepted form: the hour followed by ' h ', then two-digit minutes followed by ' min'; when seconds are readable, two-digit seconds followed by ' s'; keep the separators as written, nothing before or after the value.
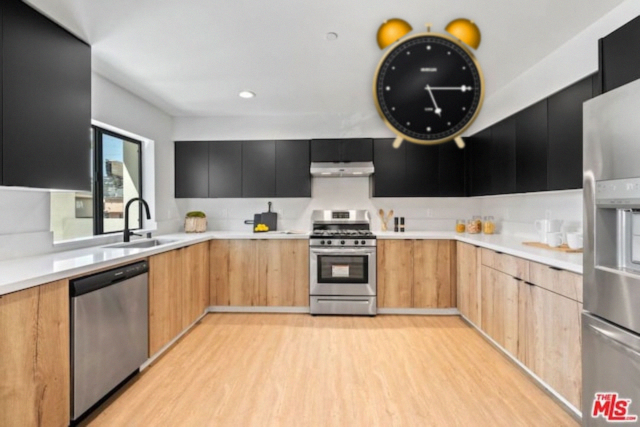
5 h 15 min
